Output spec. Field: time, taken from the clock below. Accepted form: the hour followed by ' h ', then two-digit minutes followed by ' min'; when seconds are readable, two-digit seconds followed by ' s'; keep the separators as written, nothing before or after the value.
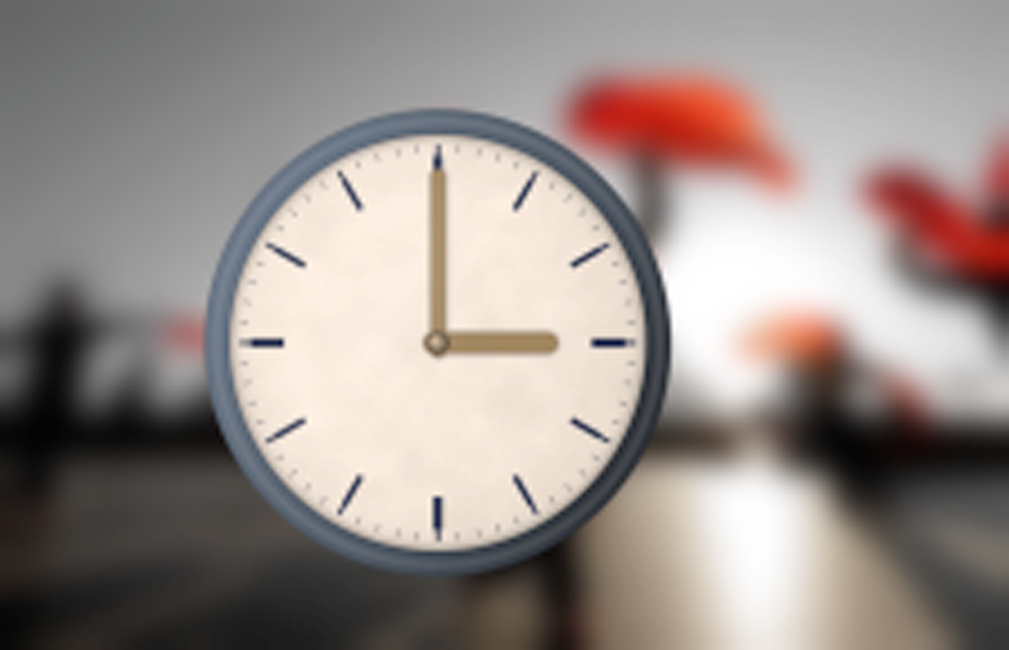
3 h 00 min
